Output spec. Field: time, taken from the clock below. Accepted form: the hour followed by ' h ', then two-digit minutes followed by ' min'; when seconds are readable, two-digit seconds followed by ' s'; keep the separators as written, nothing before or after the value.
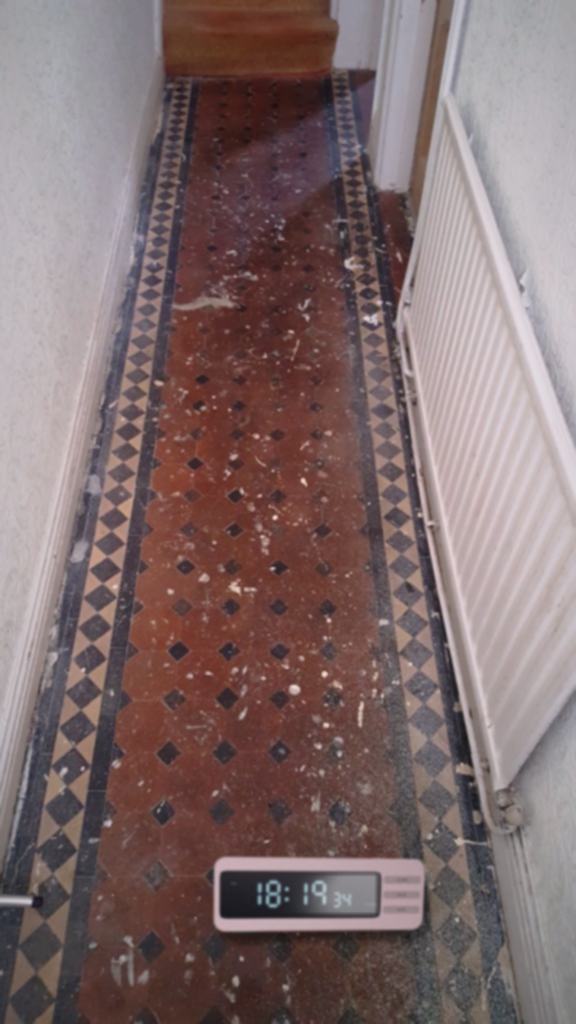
18 h 19 min 34 s
